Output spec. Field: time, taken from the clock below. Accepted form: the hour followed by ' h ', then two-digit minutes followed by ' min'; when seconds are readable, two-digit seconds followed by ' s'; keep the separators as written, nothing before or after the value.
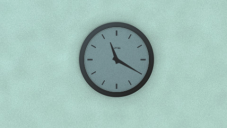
11 h 20 min
